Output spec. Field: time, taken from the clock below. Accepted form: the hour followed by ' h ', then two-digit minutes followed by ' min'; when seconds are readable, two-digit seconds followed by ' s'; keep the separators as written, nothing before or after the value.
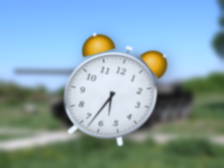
5 h 33 min
